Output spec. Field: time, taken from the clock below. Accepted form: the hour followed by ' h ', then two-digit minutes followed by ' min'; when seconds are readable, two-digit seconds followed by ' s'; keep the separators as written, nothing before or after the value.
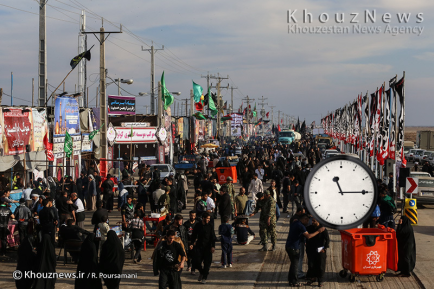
11 h 15 min
